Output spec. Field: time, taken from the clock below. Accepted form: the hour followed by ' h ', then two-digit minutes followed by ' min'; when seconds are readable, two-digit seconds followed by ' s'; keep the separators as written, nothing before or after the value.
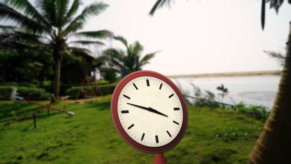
3 h 48 min
